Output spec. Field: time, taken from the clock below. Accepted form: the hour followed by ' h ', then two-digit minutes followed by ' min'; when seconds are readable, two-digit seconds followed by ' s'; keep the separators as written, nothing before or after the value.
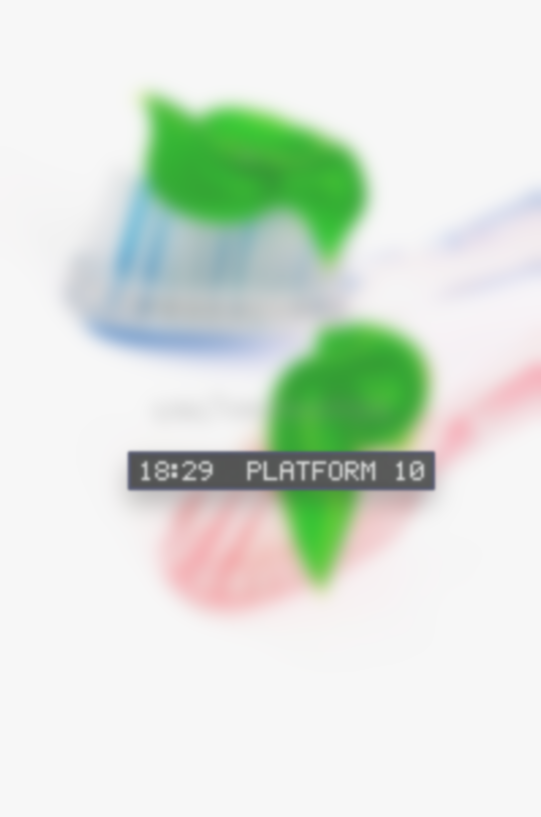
18 h 29 min
